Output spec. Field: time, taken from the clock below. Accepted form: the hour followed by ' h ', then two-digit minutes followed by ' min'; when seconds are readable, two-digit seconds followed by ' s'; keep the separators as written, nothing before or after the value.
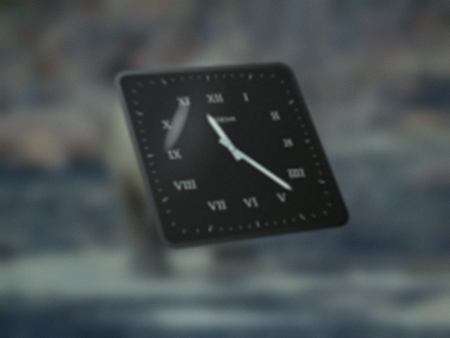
11 h 23 min
